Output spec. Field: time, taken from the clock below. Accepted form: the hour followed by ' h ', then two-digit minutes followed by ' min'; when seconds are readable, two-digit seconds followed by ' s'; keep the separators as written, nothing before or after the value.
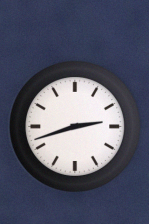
2 h 42 min
